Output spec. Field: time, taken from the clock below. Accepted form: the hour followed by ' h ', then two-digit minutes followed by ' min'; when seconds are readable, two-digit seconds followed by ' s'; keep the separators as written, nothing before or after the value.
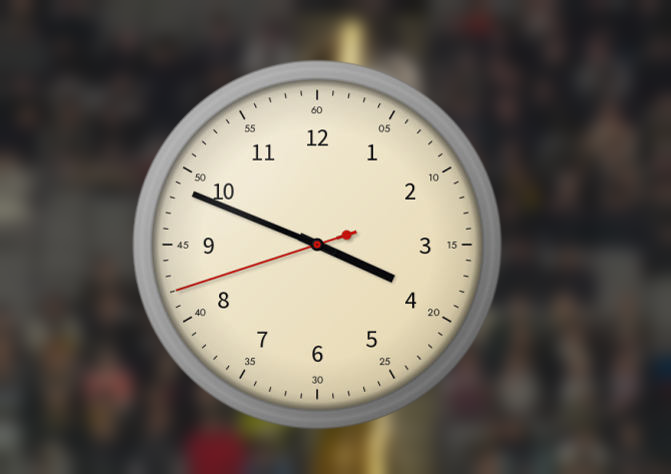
3 h 48 min 42 s
